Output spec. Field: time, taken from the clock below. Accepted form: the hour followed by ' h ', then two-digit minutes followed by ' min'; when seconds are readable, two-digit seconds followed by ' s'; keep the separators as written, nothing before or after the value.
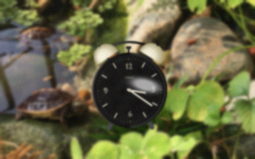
3 h 21 min
